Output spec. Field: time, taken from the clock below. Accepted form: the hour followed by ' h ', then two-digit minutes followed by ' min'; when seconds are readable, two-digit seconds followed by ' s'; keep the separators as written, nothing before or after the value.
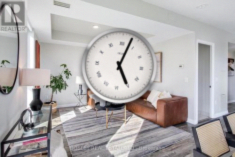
5 h 03 min
